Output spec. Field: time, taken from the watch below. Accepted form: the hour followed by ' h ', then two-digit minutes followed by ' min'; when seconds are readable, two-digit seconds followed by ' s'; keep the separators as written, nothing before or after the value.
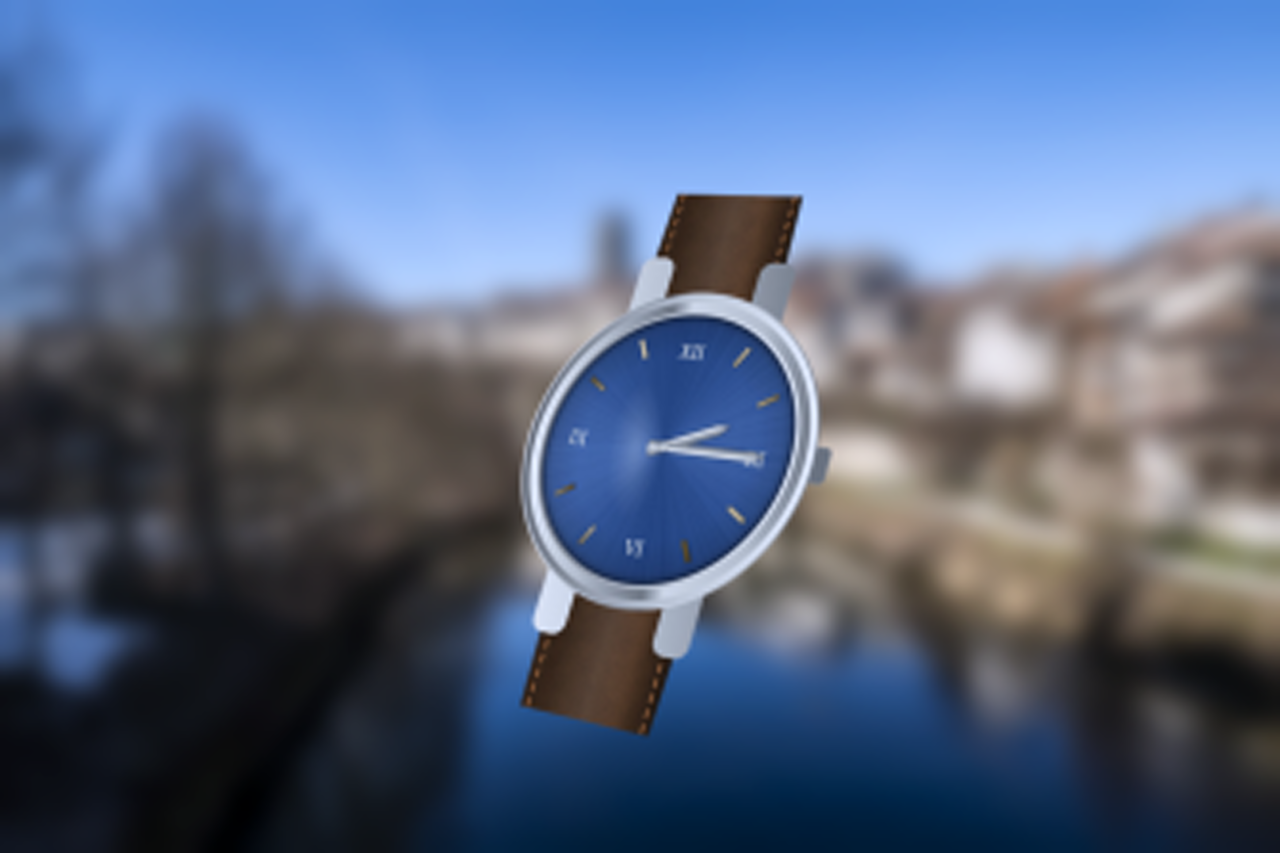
2 h 15 min
